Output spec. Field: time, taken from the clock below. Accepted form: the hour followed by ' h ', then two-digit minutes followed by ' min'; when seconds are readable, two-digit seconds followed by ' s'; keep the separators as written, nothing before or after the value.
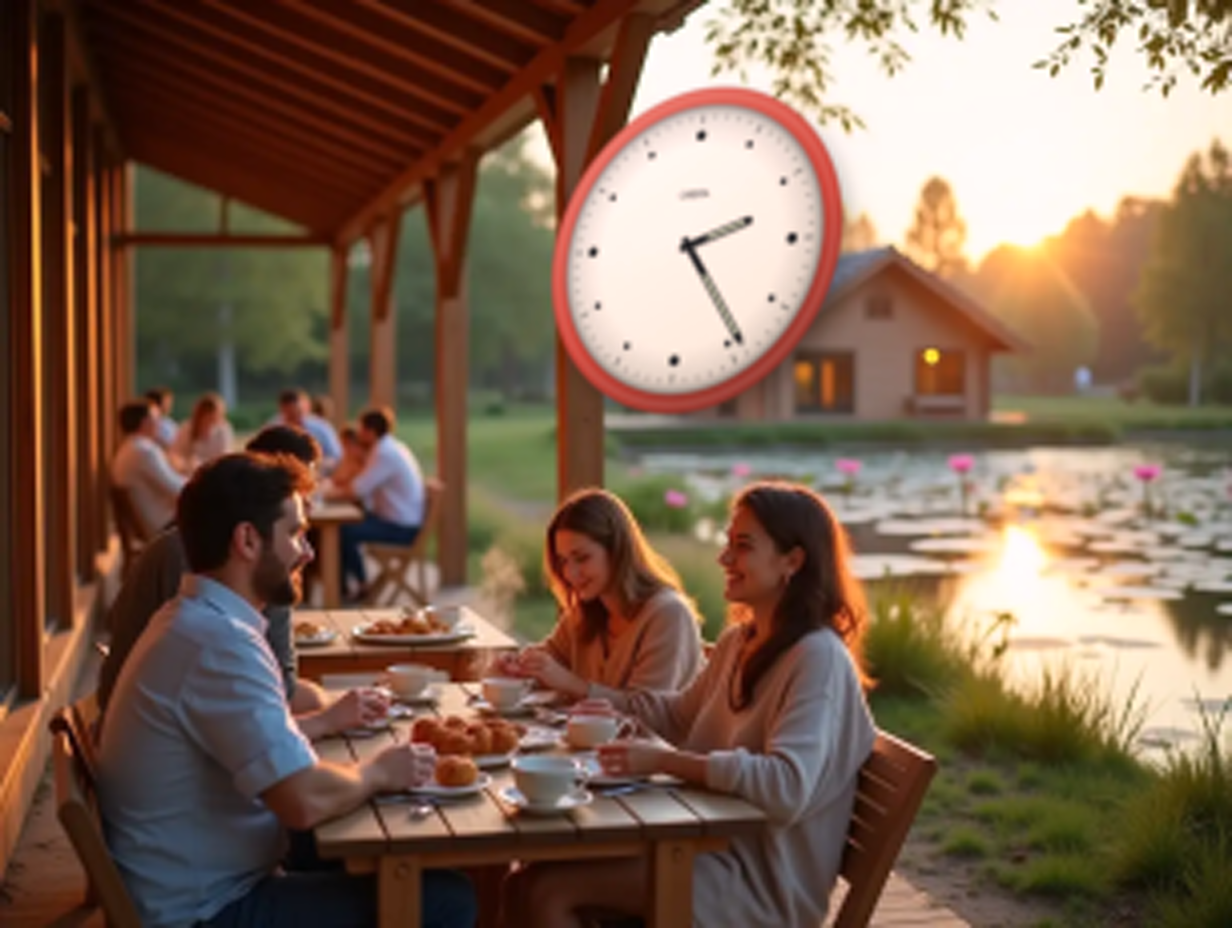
2 h 24 min
